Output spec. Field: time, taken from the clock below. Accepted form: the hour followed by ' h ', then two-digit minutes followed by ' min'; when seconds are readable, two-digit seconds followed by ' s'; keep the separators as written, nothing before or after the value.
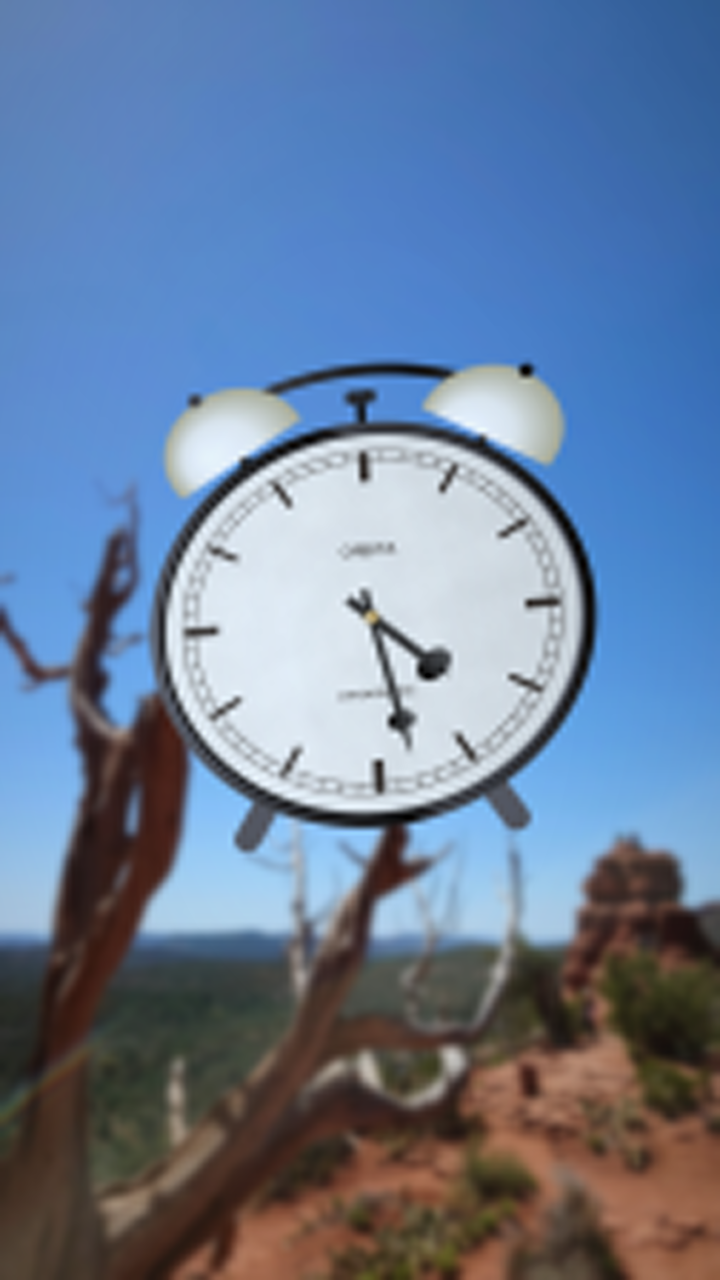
4 h 28 min
